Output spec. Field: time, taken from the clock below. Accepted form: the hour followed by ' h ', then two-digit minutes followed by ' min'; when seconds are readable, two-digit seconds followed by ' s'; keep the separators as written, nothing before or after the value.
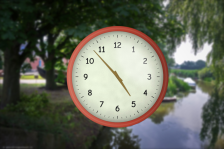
4 h 53 min
